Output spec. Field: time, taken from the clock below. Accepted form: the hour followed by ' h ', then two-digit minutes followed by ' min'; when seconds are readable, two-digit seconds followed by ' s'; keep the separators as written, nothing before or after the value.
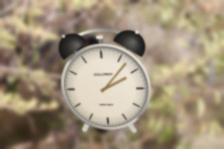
2 h 07 min
